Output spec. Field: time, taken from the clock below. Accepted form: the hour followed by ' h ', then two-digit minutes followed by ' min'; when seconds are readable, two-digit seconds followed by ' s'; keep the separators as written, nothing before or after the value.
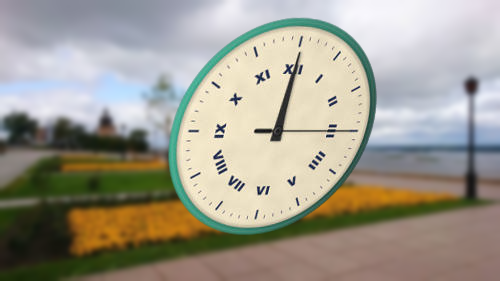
12 h 00 min 15 s
